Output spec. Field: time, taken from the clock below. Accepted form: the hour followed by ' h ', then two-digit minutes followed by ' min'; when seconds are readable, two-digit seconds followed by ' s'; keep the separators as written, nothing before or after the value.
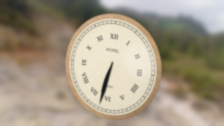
6 h 32 min
